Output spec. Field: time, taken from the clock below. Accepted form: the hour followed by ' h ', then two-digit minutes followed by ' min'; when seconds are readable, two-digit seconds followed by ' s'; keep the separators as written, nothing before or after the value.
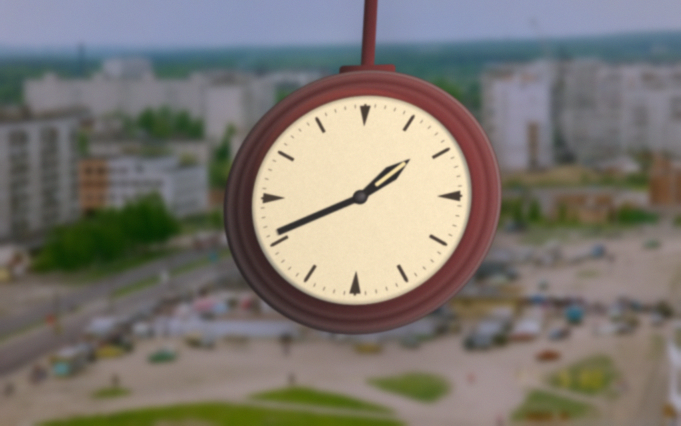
1 h 41 min
